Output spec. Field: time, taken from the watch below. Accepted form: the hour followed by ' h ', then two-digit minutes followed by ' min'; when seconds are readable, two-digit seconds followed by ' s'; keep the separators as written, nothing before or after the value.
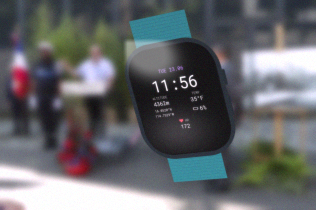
11 h 56 min
